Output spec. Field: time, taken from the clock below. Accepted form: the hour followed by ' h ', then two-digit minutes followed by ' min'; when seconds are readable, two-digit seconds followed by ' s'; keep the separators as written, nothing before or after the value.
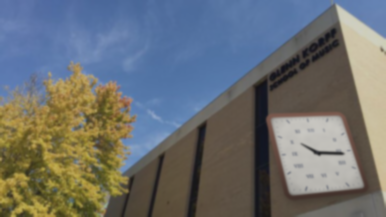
10 h 16 min
